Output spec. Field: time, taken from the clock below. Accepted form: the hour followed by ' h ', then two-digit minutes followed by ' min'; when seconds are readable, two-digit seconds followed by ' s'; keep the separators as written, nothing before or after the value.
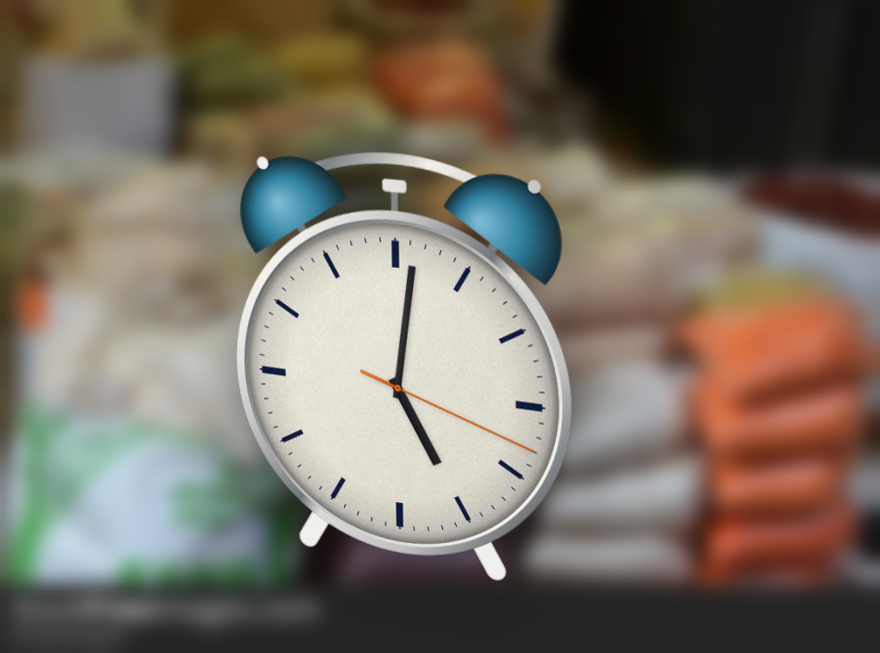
5 h 01 min 18 s
